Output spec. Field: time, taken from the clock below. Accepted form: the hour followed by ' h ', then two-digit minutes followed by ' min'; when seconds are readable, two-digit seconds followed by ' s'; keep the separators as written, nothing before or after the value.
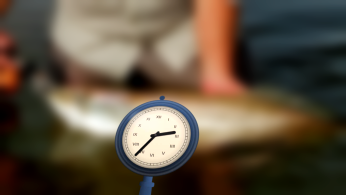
2 h 36 min
